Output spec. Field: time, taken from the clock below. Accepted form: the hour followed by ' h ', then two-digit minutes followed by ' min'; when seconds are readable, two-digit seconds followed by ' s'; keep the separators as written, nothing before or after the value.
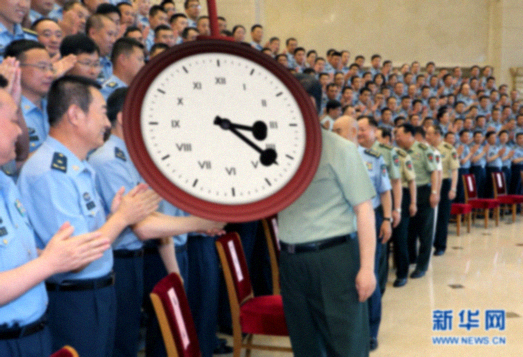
3 h 22 min
